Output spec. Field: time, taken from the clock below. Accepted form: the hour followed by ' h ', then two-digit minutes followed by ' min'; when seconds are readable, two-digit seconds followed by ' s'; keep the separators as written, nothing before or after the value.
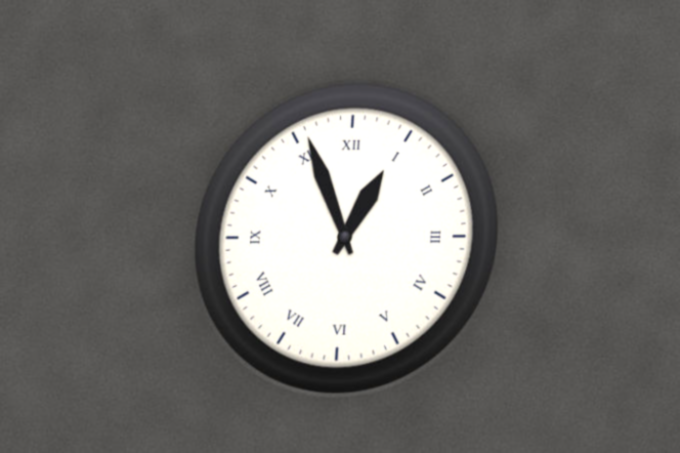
12 h 56 min
